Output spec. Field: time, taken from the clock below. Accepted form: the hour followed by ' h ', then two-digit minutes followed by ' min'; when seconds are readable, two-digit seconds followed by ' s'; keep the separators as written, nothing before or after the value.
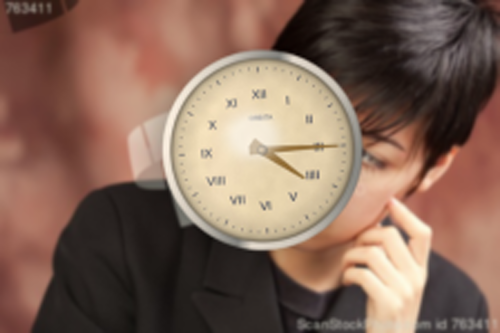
4 h 15 min
